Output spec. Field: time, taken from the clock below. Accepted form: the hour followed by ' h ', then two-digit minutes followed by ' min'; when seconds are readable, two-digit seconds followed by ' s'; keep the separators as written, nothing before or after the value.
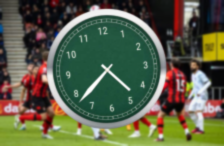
4 h 38 min
